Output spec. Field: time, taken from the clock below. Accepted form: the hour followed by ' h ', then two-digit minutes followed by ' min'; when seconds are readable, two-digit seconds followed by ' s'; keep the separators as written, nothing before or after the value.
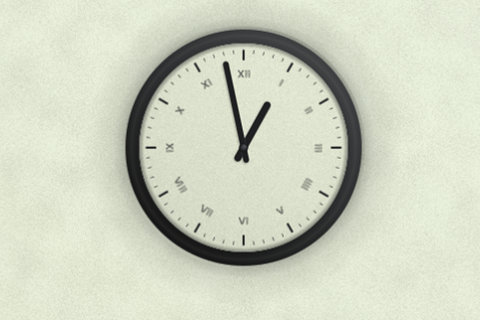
12 h 58 min
